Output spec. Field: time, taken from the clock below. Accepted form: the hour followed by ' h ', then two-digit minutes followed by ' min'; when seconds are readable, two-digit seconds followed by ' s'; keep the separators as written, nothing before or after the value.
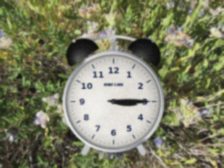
3 h 15 min
